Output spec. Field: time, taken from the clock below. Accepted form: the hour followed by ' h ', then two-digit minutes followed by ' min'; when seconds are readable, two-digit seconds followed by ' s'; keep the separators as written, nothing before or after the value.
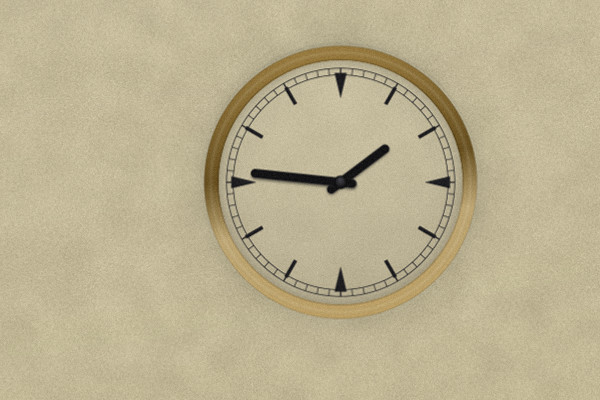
1 h 46 min
